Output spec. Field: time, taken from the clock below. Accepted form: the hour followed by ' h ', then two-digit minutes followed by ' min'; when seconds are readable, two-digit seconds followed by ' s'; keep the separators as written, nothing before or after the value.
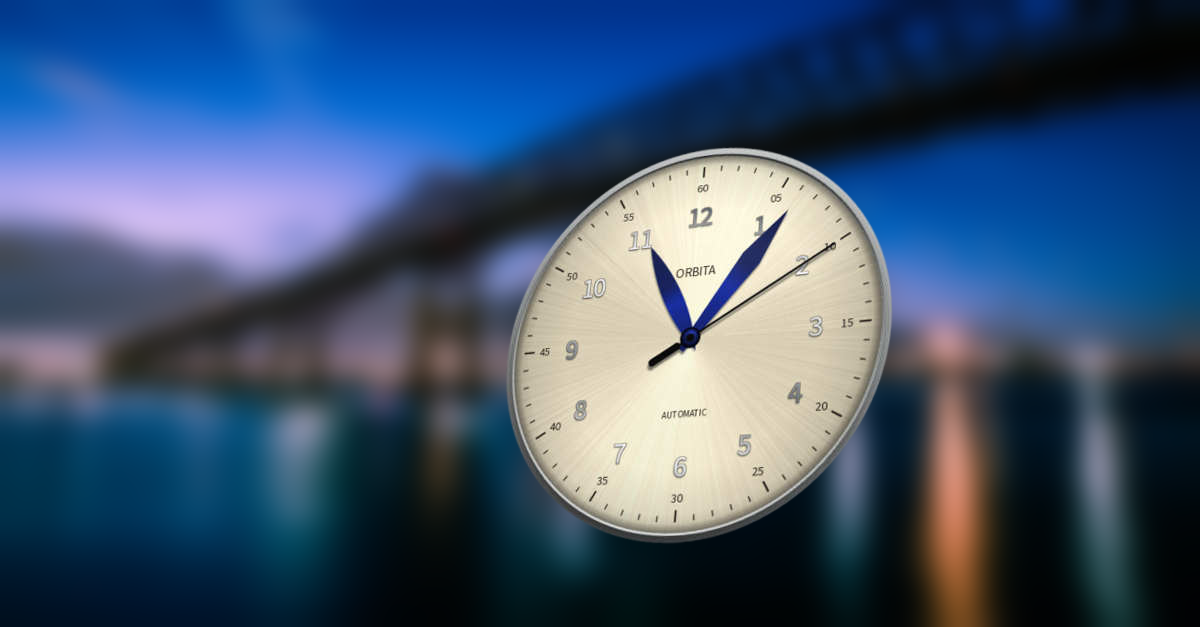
11 h 06 min 10 s
